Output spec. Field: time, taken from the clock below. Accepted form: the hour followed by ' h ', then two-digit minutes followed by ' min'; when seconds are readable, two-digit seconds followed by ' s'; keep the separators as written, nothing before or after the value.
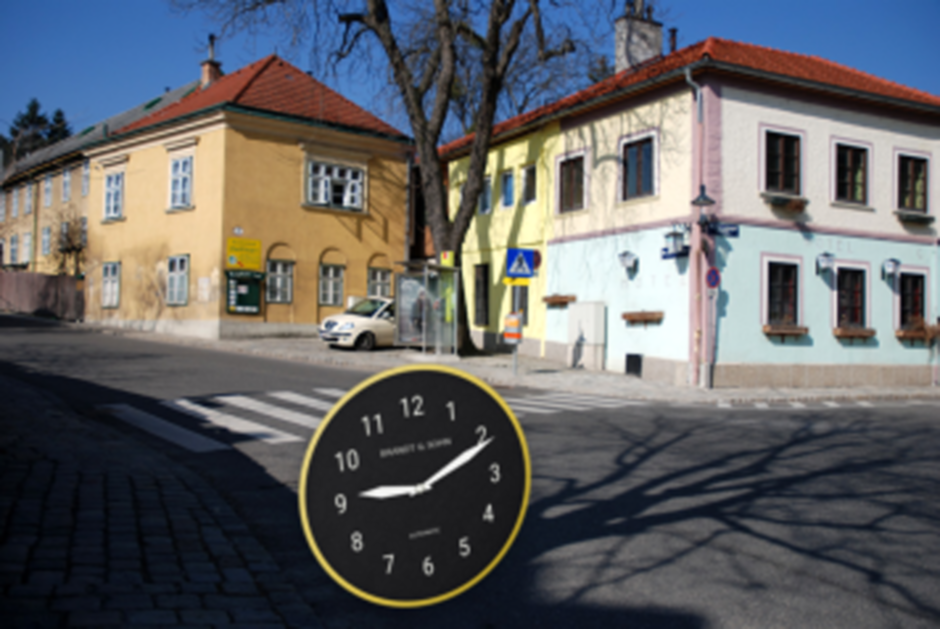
9 h 11 min
